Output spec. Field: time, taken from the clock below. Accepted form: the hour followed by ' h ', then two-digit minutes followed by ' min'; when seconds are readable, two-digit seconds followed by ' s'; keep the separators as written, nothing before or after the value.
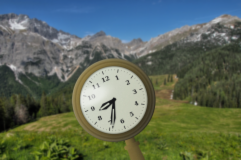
8 h 34 min
